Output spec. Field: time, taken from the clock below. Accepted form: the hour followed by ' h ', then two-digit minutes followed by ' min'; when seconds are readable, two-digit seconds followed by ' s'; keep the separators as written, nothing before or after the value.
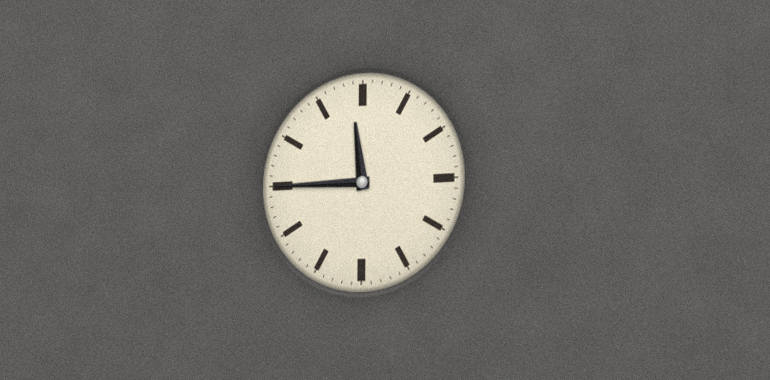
11 h 45 min
